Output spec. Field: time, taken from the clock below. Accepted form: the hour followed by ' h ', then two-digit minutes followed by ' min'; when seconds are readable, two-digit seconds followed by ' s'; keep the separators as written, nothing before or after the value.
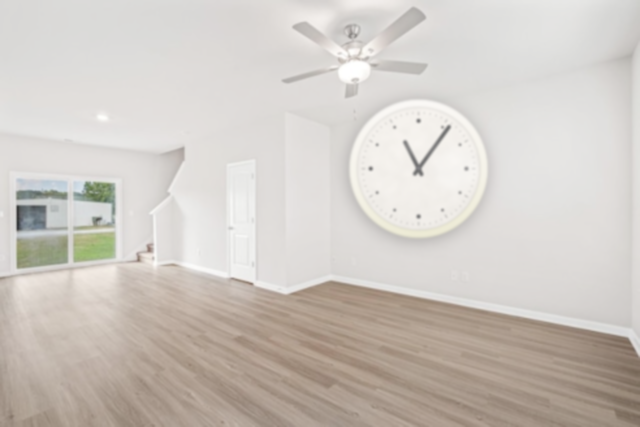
11 h 06 min
